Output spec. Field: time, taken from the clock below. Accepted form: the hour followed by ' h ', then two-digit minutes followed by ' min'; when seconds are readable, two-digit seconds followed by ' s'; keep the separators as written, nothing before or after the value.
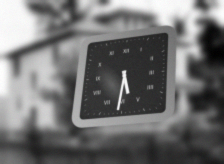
5 h 31 min
